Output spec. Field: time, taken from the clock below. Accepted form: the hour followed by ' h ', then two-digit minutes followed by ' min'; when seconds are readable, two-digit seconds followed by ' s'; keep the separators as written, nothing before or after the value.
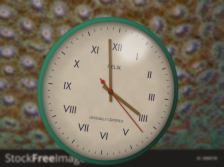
3 h 58 min 22 s
